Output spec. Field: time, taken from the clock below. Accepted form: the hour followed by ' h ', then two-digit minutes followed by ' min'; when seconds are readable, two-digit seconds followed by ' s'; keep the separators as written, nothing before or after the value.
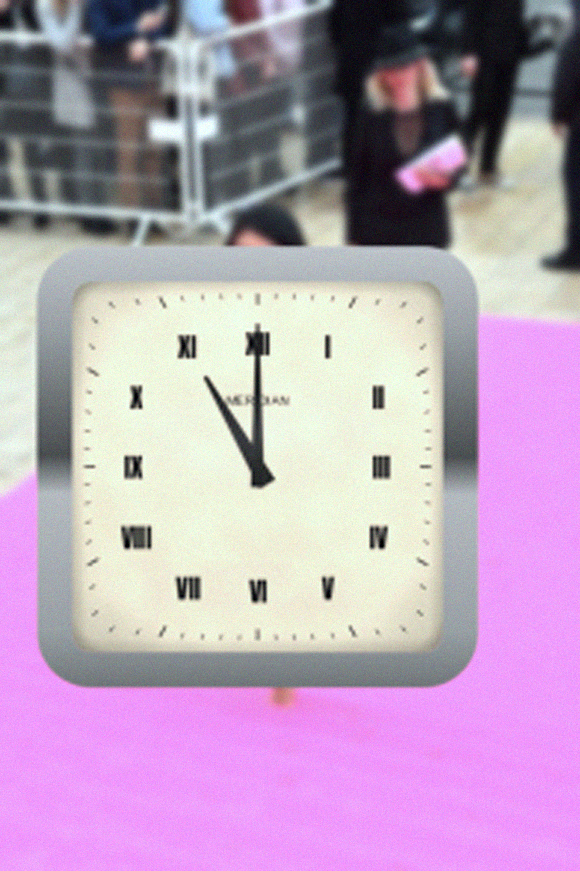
11 h 00 min
